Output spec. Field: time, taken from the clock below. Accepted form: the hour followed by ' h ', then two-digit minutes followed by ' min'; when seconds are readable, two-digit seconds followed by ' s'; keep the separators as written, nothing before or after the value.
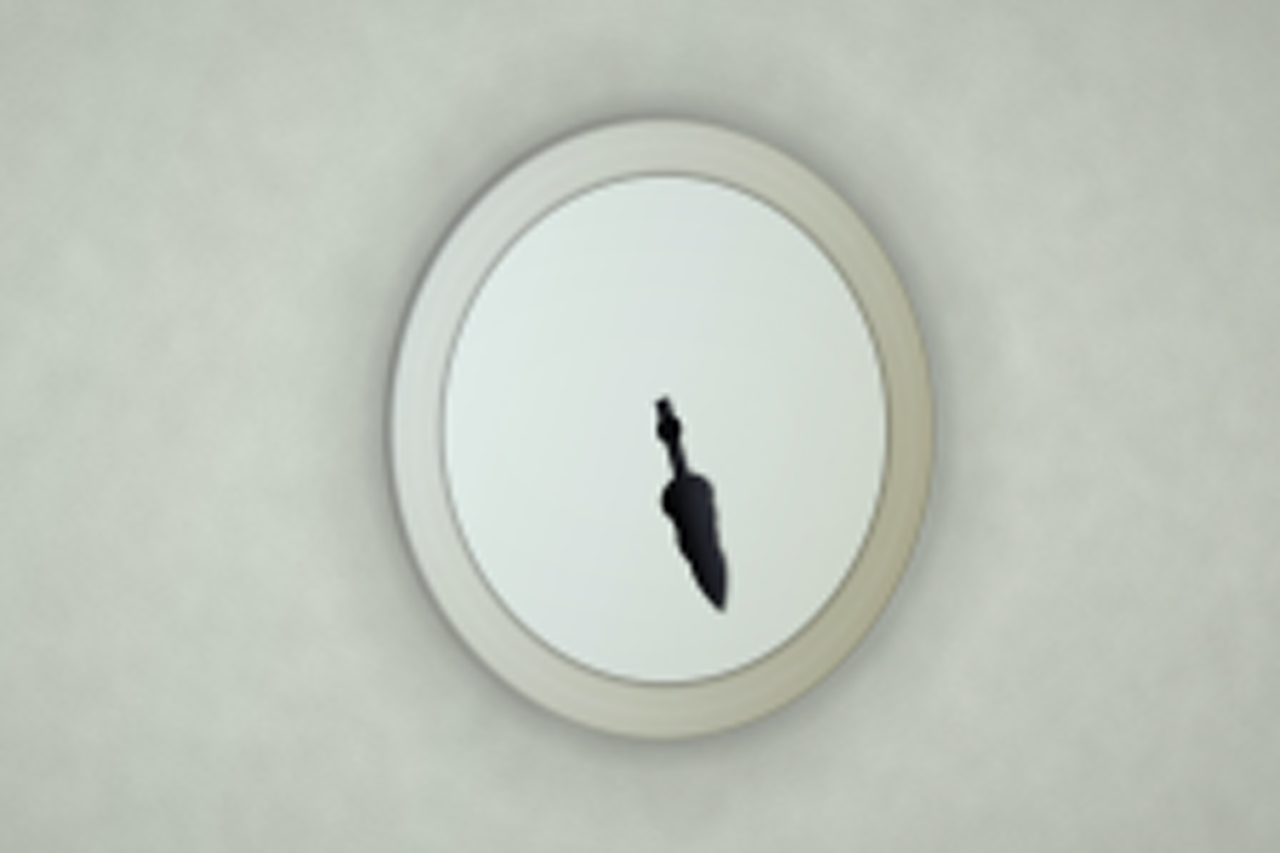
5 h 27 min
